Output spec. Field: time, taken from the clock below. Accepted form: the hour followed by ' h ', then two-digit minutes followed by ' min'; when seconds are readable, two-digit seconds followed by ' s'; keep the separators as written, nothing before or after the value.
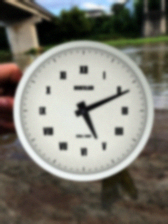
5 h 11 min
